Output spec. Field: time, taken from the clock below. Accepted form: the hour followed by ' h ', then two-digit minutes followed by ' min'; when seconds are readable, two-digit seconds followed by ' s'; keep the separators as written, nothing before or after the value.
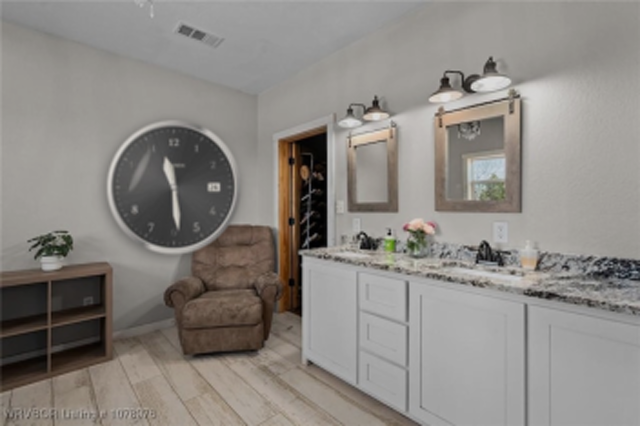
11 h 29 min
